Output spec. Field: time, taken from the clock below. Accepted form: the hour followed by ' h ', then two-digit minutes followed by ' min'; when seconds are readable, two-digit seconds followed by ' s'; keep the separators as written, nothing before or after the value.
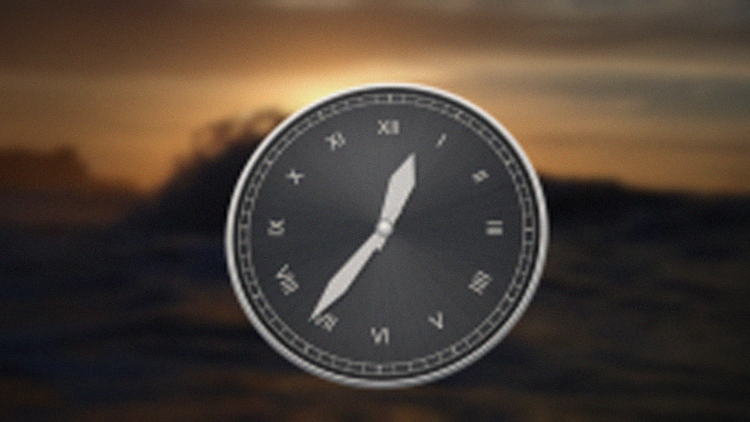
12 h 36 min
